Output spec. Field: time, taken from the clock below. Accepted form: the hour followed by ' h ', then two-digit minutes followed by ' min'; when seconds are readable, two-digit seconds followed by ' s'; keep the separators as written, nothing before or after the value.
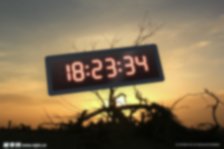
18 h 23 min 34 s
